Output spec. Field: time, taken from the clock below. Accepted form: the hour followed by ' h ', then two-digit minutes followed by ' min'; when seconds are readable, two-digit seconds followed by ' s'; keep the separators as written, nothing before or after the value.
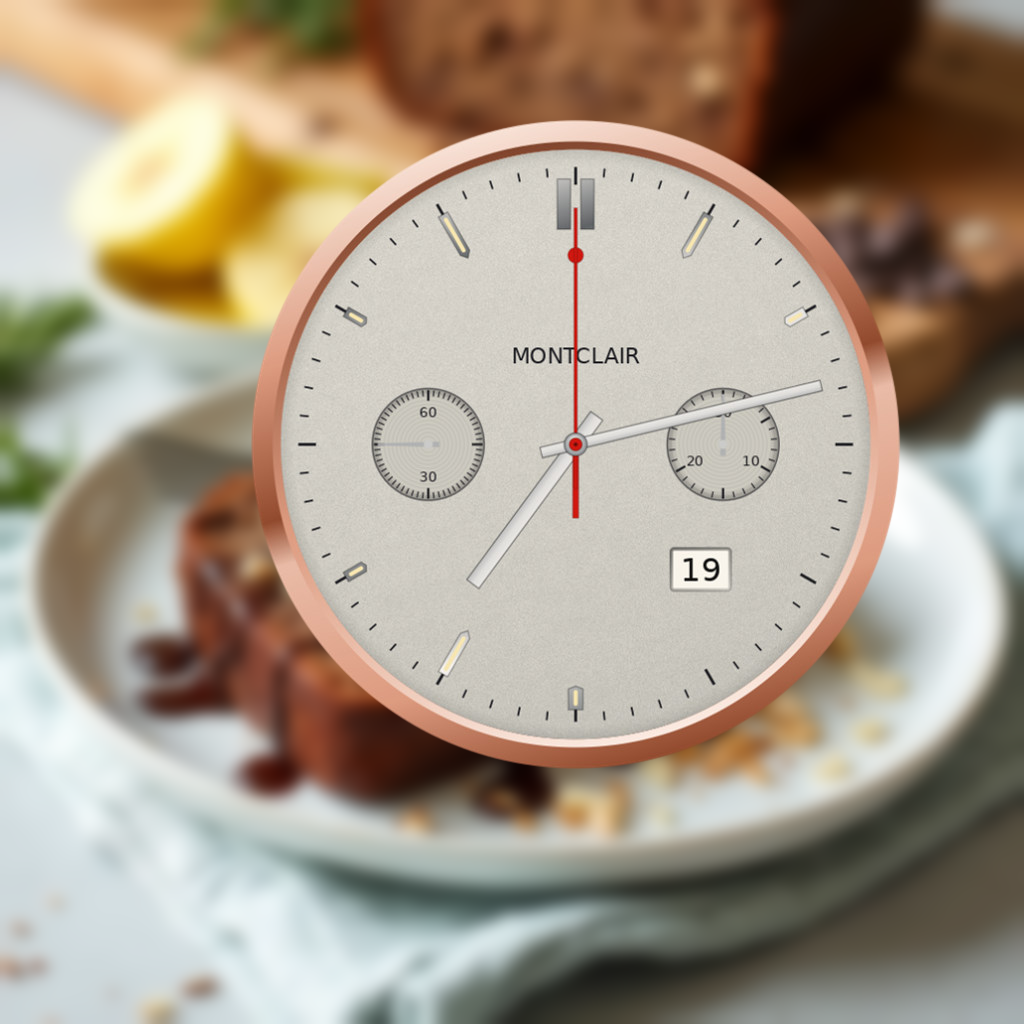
7 h 12 min 45 s
